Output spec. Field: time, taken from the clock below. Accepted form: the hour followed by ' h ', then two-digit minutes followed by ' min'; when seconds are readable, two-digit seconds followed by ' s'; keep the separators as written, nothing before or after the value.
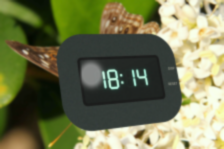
18 h 14 min
